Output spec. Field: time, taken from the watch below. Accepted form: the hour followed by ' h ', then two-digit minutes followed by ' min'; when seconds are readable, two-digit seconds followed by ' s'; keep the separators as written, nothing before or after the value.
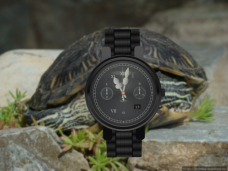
11 h 02 min
